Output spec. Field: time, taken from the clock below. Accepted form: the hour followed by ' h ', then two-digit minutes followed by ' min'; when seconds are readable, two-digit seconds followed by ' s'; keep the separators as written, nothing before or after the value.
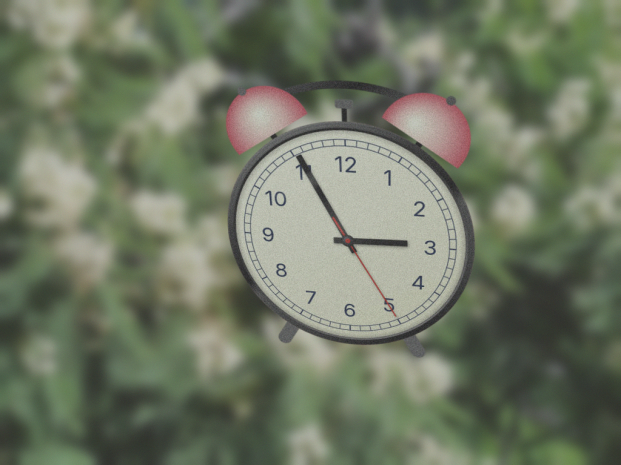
2 h 55 min 25 s
